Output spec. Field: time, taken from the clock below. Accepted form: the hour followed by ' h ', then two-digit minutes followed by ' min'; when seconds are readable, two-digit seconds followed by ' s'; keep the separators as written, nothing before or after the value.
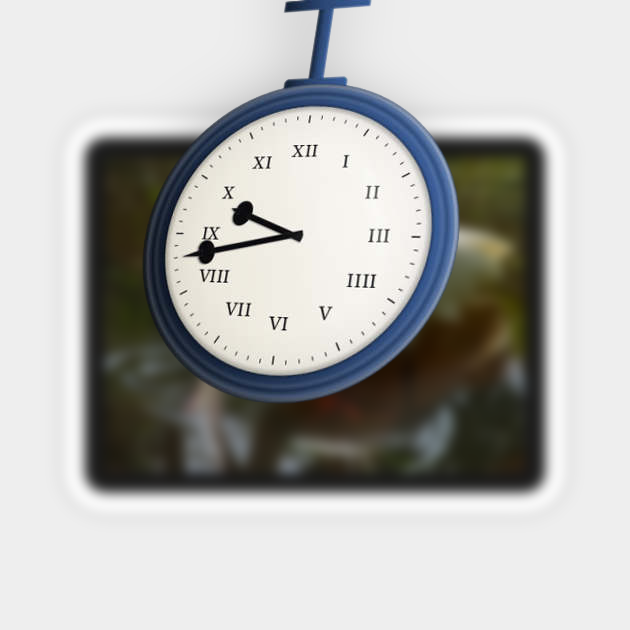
9 h 43 min
